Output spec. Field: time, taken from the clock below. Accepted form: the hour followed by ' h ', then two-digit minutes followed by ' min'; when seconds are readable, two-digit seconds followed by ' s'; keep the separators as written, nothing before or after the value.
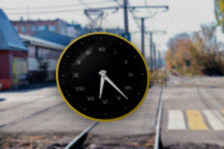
6 h 23 min
